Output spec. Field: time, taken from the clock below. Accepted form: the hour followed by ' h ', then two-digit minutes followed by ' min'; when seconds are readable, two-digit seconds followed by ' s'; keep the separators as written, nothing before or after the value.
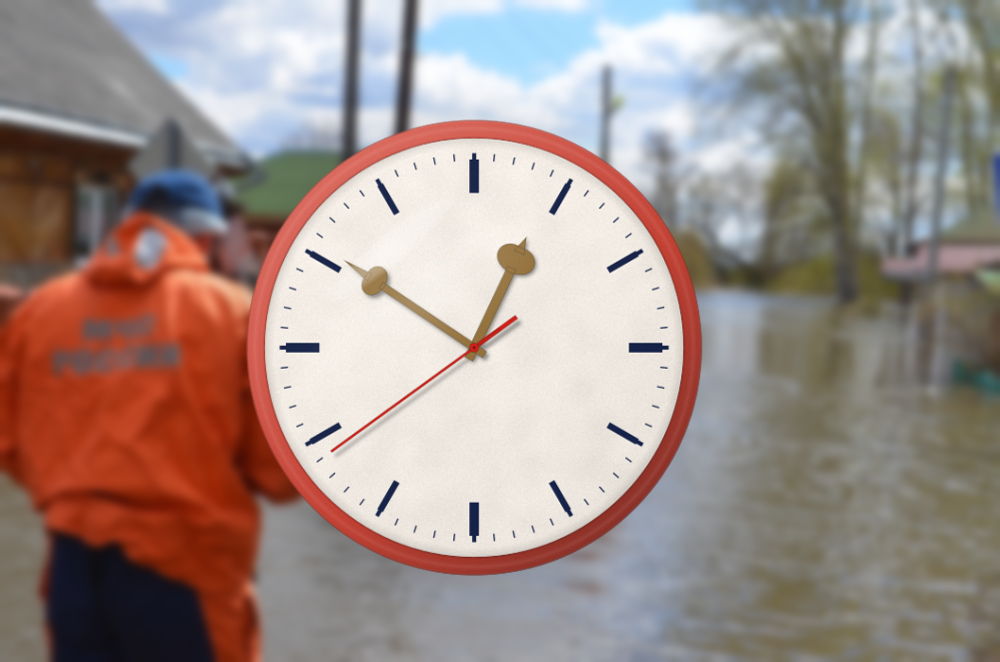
12 h 50 min 39 s
